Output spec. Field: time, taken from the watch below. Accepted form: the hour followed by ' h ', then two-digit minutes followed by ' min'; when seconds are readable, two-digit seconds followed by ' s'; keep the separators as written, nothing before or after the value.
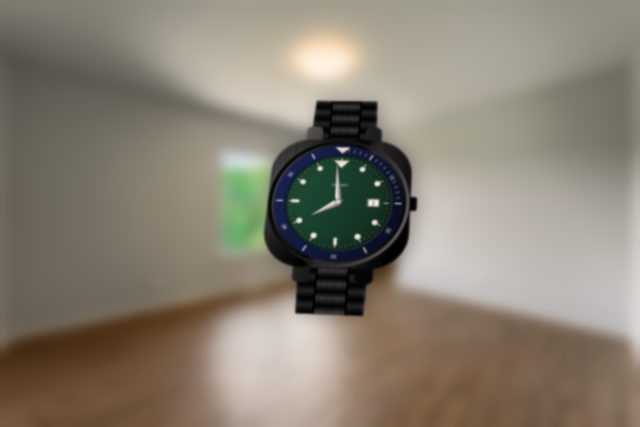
7 h 59 min
